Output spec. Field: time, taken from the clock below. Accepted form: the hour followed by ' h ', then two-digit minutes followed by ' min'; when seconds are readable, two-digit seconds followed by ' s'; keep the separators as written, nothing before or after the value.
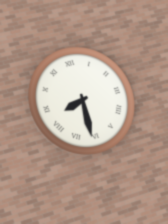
8 h 31 min
